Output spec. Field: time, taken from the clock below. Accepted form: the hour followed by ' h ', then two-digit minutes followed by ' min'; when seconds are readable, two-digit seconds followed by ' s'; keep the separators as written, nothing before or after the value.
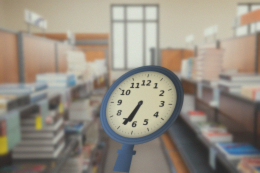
6 h 34 min
